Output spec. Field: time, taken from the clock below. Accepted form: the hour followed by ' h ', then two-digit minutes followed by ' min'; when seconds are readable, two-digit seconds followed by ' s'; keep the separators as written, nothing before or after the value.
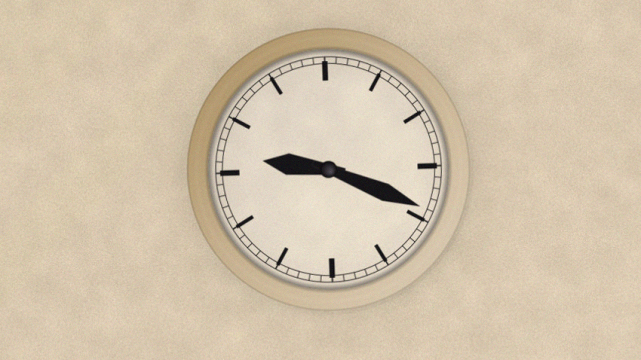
9 h 19 min
